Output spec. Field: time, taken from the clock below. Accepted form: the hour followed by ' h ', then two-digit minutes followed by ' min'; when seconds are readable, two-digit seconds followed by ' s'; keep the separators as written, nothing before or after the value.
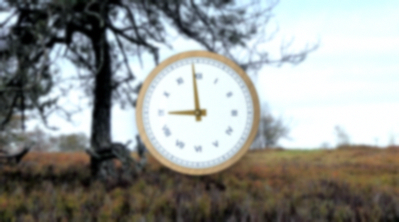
8 h 59 min
